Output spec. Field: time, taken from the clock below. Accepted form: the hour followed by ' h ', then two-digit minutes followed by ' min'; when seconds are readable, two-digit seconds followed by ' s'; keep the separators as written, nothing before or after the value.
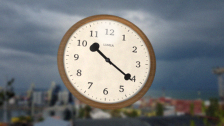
10 h 21 min
